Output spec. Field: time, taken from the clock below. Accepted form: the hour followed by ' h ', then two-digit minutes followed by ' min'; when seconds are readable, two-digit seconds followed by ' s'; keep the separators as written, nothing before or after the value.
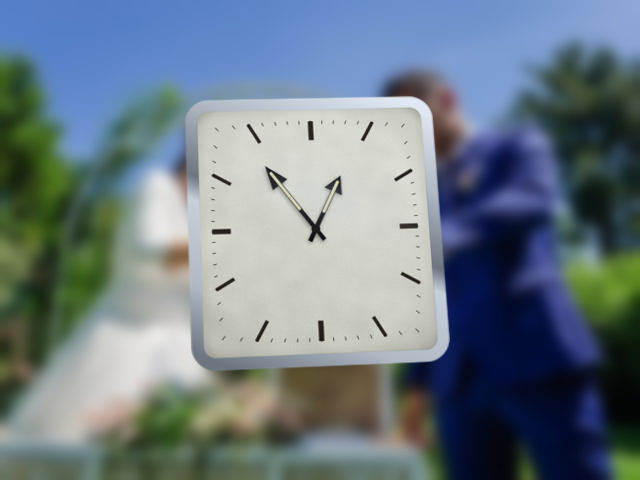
12 h 54 min
